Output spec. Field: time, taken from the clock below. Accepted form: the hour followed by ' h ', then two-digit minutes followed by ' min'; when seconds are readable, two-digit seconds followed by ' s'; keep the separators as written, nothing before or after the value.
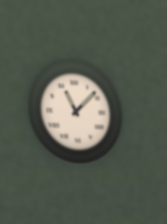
11 h 08 min
